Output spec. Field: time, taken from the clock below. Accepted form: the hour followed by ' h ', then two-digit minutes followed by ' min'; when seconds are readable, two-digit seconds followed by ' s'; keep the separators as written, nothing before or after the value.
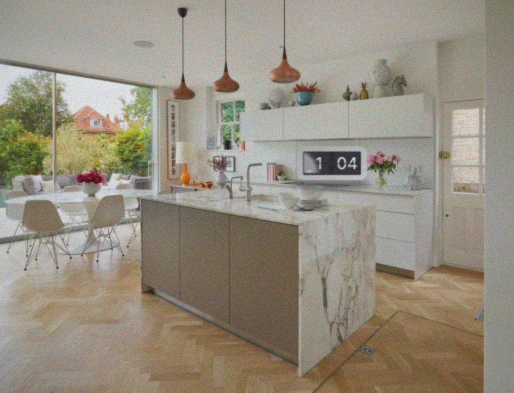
1 h 04 min
